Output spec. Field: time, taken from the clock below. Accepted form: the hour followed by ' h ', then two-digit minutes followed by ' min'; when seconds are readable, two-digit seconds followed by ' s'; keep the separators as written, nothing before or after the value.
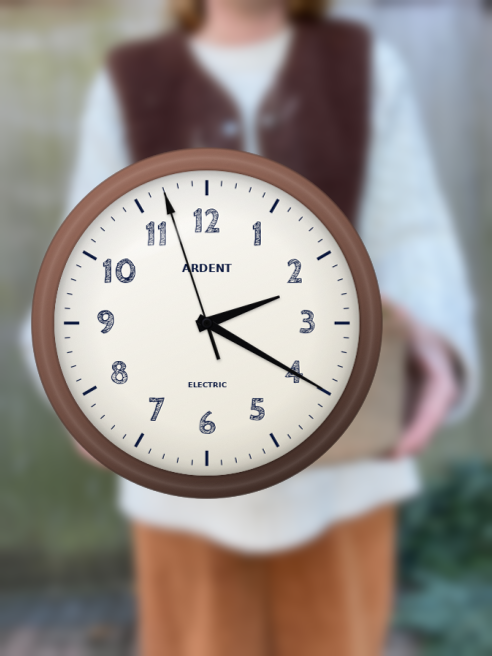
2 h 19 min 57 s
